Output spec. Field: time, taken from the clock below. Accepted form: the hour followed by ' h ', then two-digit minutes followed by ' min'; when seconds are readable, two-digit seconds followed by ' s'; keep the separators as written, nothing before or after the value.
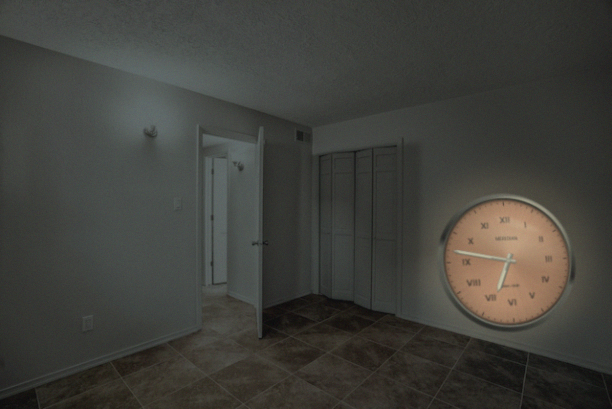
6 h 47 min
